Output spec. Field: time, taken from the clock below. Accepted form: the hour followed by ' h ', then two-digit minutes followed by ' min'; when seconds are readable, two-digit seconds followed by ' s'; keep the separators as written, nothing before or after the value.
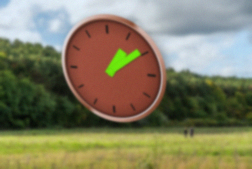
1 h 09 min
